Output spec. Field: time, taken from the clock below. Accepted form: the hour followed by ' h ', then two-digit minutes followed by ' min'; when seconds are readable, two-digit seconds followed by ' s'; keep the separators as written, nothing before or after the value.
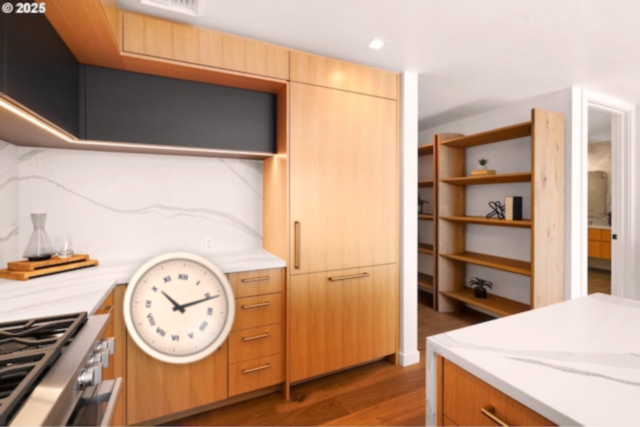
10 h 11 min
